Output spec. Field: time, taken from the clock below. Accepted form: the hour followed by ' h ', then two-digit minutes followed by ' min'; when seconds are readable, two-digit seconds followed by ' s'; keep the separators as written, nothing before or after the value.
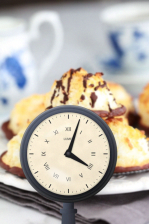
4 h 03 min
